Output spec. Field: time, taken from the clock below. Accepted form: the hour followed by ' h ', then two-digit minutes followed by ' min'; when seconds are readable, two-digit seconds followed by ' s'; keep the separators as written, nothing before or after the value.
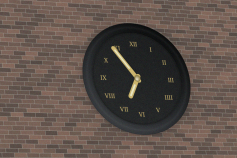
6 h 54 min
